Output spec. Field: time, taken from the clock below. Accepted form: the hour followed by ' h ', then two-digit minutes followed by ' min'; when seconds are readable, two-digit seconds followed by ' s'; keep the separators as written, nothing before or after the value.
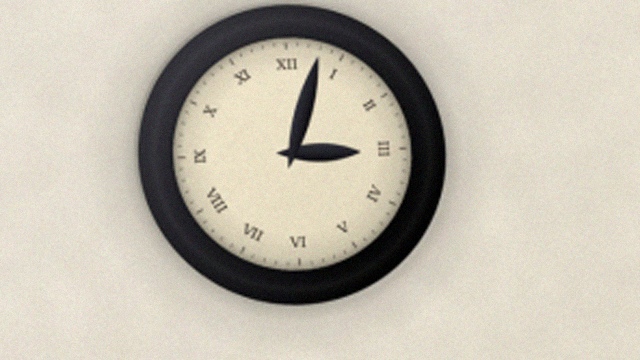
3 h 03 min
